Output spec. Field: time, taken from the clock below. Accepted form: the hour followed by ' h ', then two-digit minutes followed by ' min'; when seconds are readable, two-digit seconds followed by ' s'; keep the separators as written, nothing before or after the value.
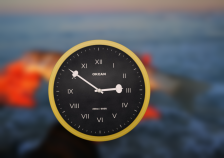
2 h 51 min
